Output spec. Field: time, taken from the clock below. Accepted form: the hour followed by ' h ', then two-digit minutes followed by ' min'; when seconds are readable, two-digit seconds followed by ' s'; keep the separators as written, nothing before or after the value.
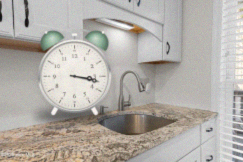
3 h 17 min
